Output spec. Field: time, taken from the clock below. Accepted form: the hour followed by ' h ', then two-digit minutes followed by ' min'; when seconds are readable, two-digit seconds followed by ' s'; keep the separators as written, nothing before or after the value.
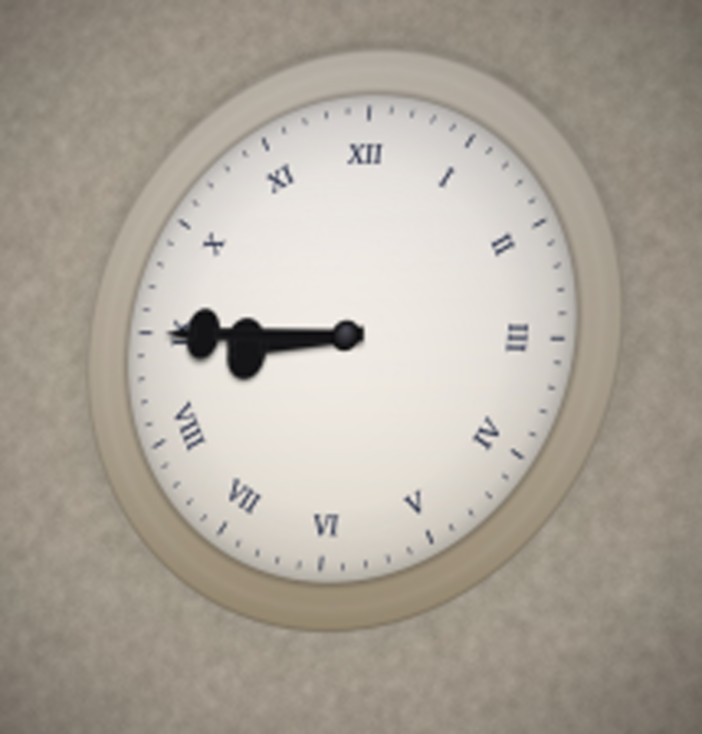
8 h 45 min
